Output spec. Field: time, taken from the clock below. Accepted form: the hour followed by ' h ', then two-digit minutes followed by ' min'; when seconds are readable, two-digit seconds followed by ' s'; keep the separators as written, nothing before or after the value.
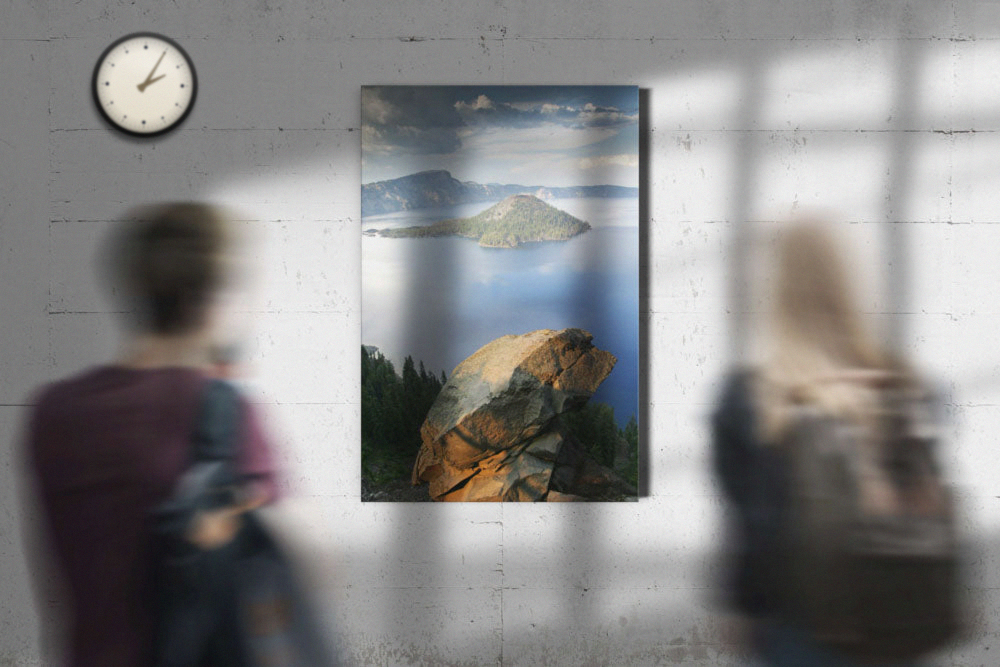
2 h 05 min
